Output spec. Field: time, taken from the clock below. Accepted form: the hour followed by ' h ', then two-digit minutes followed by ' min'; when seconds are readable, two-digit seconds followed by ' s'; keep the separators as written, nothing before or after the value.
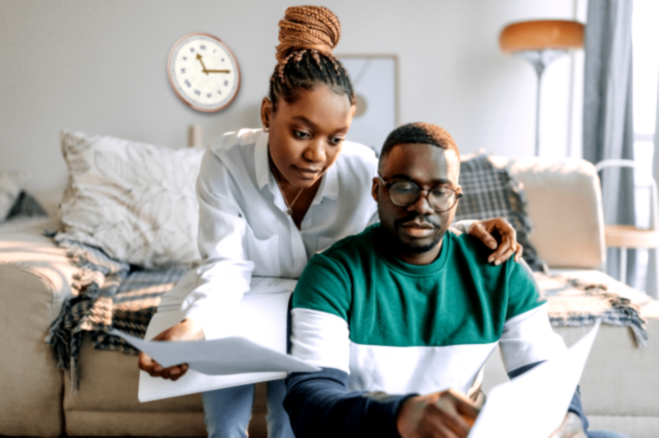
11 h 15 min
